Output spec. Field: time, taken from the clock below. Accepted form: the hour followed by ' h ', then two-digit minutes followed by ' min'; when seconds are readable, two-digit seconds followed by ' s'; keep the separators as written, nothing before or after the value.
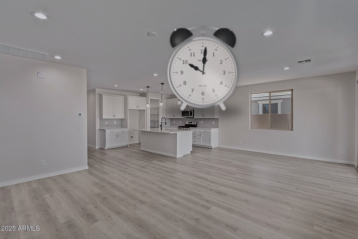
10 h 01 min
